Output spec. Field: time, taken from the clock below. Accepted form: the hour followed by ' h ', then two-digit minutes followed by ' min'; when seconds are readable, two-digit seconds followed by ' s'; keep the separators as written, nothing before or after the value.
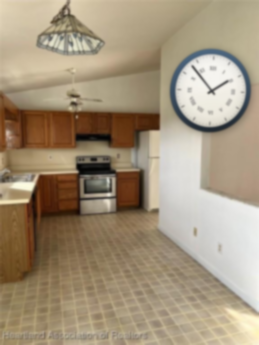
1 h 53 min
